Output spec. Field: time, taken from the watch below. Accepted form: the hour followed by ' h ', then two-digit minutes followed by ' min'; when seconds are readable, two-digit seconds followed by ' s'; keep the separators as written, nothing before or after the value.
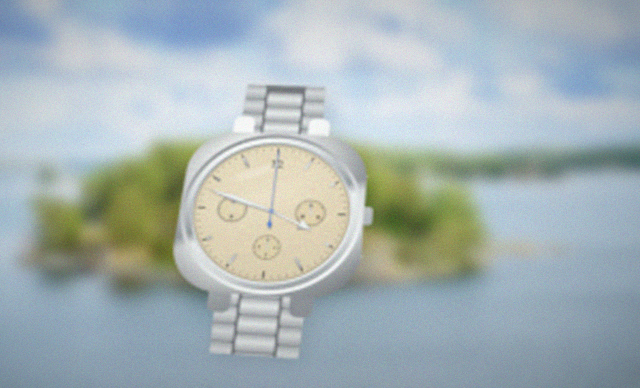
3 h 48 min
